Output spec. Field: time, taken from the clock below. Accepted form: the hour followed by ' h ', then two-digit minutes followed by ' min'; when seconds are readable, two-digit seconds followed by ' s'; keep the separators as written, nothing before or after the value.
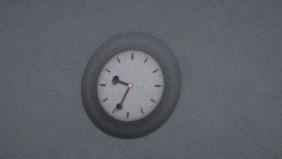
9 h 34 min
